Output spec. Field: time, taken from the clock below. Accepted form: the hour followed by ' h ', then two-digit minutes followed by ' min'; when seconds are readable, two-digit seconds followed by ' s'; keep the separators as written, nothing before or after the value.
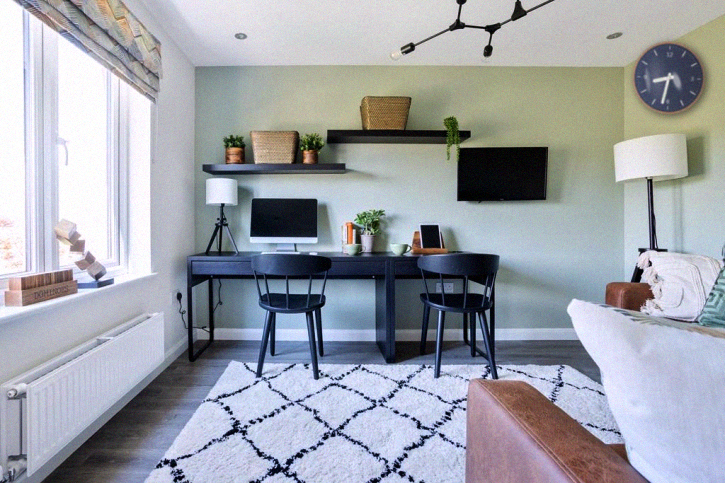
8 h 32 min
